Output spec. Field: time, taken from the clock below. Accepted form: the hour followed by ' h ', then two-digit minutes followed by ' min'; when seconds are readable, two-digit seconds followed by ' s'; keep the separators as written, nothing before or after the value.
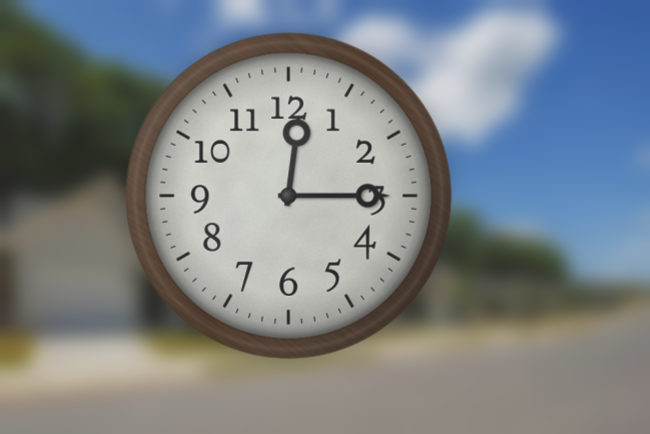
12 h 15 min
